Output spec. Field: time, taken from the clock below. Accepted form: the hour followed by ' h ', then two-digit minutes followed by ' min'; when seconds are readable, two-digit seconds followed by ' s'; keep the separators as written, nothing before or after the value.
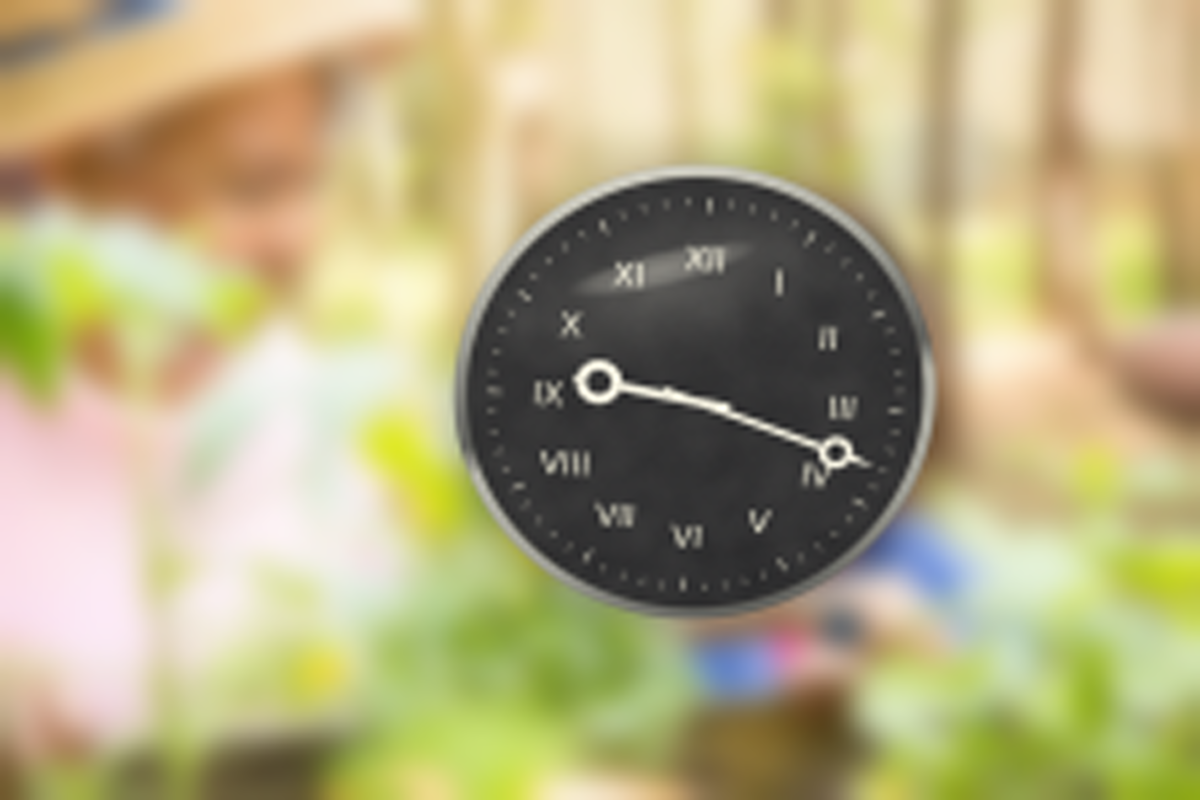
9 h 18 min
